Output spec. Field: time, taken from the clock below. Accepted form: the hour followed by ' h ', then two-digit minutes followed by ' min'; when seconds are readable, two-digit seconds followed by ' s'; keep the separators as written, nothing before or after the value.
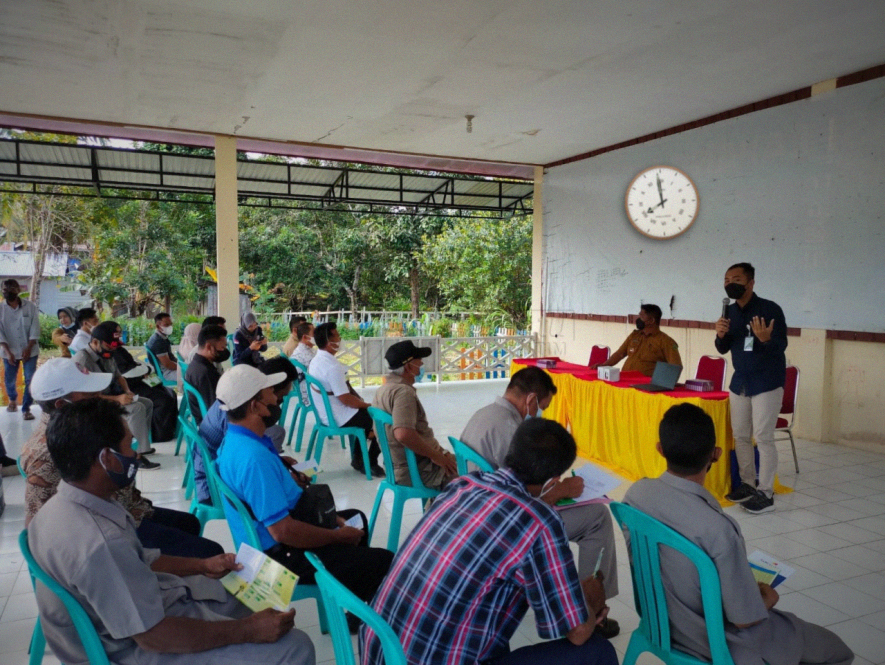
7 h 59 min
